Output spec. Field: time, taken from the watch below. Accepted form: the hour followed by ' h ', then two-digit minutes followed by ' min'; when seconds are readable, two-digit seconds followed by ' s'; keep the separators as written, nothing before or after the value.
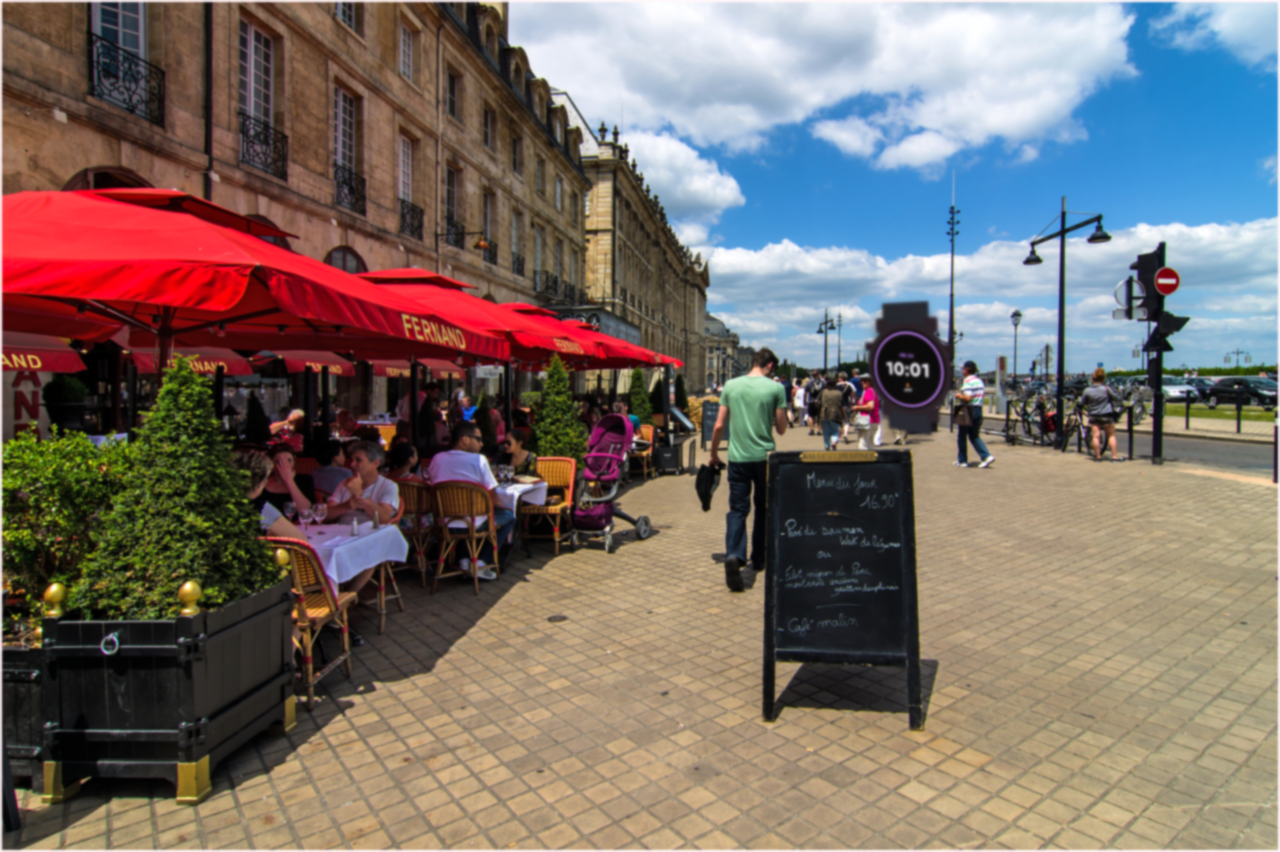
10 h 01 min
